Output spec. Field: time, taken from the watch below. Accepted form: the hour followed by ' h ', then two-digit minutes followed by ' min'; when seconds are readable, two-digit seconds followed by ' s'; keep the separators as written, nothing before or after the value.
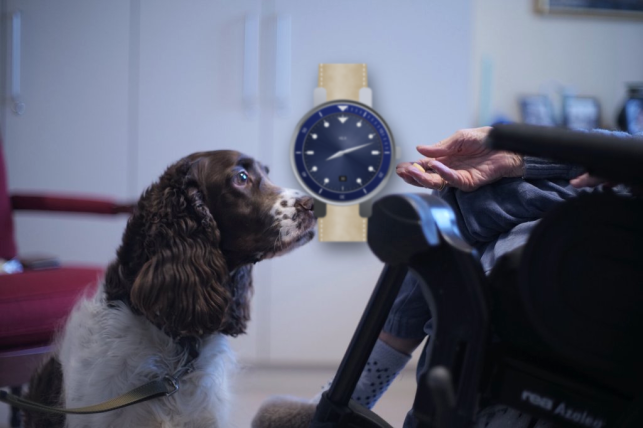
8 h 12 min
